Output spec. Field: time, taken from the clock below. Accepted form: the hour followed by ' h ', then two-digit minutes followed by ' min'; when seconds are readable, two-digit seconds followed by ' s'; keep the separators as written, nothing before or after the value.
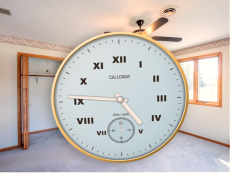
4 h 46 min
